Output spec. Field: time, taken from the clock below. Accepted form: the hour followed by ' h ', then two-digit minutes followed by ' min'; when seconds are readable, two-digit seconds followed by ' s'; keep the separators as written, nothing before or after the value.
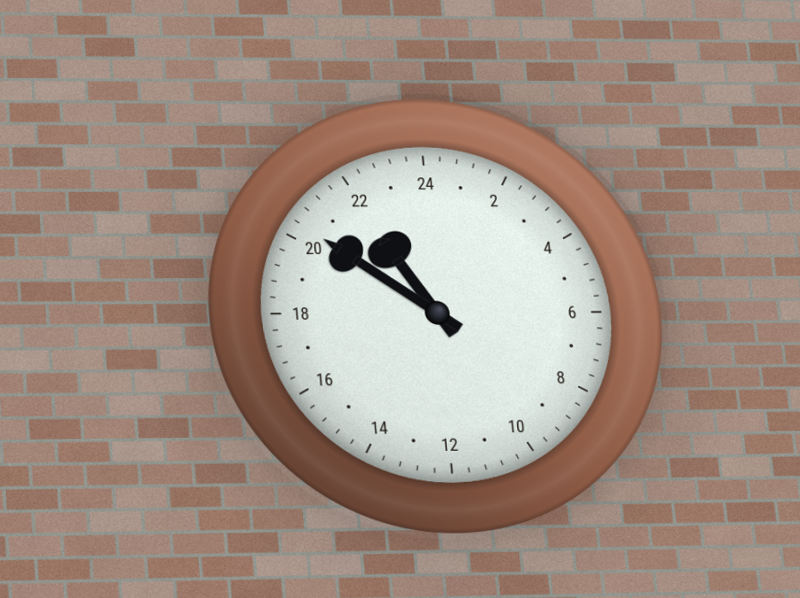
21 h 51 min
